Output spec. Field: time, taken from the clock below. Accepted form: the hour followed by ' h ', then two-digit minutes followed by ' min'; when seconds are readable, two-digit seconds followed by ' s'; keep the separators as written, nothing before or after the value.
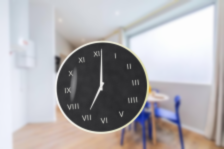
7 h 01 min
